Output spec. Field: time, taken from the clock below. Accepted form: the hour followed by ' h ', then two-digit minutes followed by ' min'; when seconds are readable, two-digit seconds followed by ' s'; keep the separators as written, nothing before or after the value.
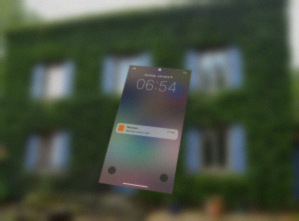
6 h 54 min
